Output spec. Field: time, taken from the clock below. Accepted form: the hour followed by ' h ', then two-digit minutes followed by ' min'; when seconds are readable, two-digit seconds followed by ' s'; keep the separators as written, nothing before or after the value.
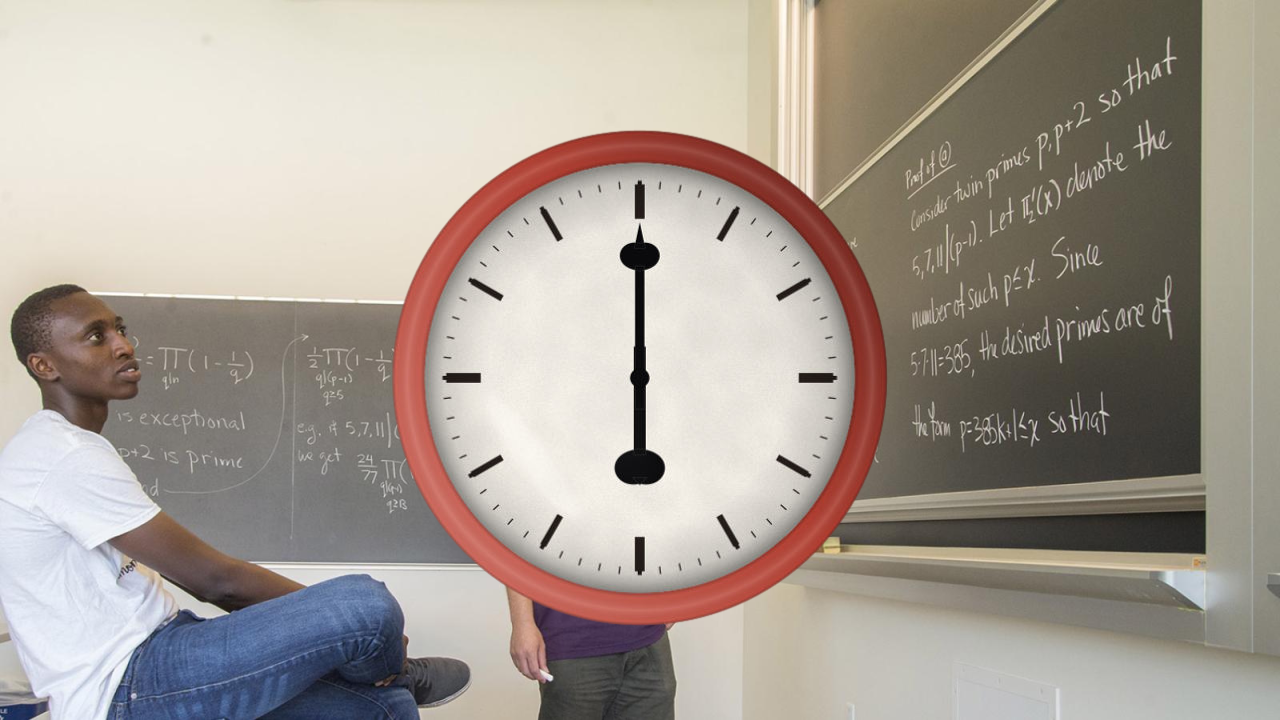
6 h 00 min
